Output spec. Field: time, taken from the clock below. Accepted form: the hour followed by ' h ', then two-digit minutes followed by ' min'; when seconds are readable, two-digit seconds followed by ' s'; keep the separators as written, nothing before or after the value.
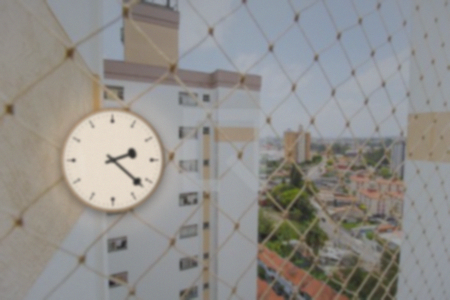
2 h 22 min
